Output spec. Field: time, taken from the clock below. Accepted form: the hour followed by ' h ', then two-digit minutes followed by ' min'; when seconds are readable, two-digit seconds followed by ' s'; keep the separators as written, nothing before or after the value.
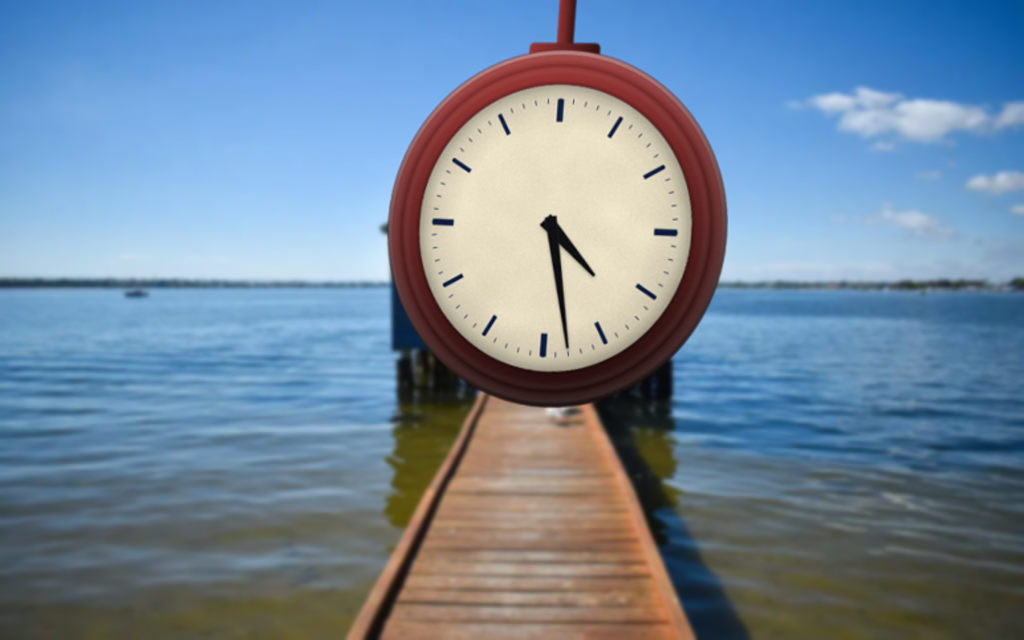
4 h 28 min
